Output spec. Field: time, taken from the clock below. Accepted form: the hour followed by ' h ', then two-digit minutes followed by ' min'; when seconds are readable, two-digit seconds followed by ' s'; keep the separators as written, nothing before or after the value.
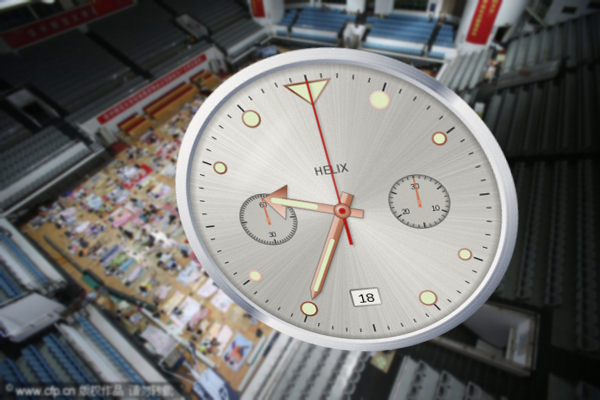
9 h 35 min
